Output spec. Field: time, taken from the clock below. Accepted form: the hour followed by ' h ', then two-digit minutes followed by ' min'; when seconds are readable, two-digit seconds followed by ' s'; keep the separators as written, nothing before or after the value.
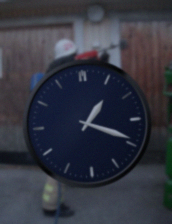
1 h 19 min
